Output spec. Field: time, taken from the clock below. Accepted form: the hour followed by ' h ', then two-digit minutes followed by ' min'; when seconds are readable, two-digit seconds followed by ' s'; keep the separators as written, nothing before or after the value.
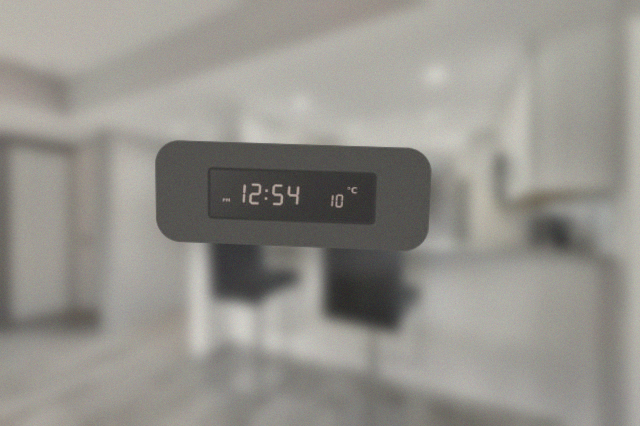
12 h 54 min
